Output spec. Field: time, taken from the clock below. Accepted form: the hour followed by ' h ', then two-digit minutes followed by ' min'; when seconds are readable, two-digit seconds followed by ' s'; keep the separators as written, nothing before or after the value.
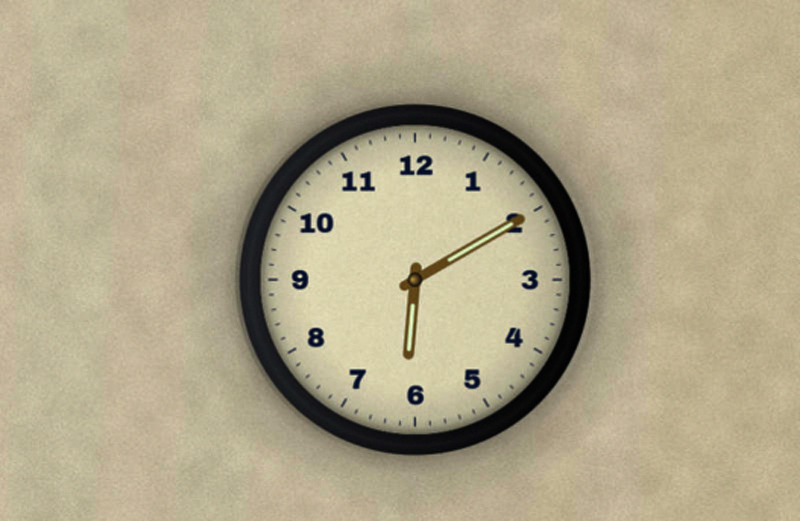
6 h 10 min
